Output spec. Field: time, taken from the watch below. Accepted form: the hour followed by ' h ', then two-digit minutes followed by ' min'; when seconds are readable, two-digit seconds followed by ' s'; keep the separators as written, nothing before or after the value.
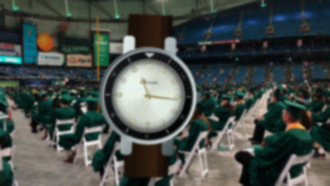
11 h 16 min
